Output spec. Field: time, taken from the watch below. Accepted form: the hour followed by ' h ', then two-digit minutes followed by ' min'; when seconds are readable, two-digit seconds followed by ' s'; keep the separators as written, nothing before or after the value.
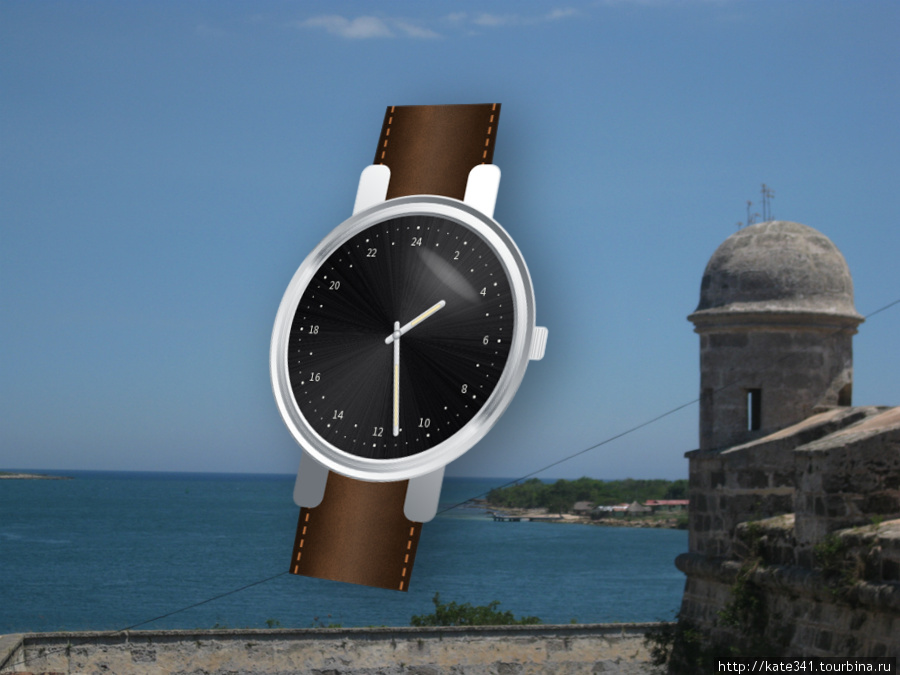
3 h 28 min
